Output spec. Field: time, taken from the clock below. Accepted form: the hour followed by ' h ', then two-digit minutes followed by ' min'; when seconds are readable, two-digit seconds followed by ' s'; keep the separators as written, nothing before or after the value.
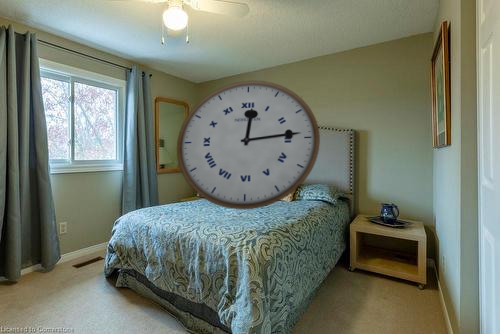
12 h 14 min
